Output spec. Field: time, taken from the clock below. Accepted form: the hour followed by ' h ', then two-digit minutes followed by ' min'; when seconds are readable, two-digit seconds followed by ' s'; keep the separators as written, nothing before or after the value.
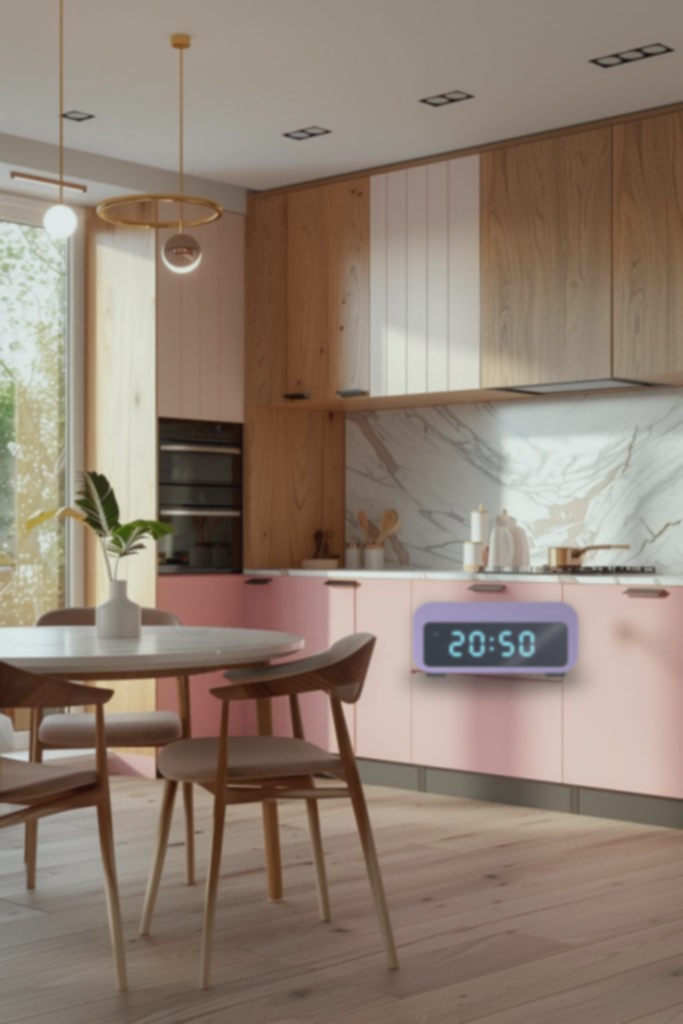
20 h 50 min
